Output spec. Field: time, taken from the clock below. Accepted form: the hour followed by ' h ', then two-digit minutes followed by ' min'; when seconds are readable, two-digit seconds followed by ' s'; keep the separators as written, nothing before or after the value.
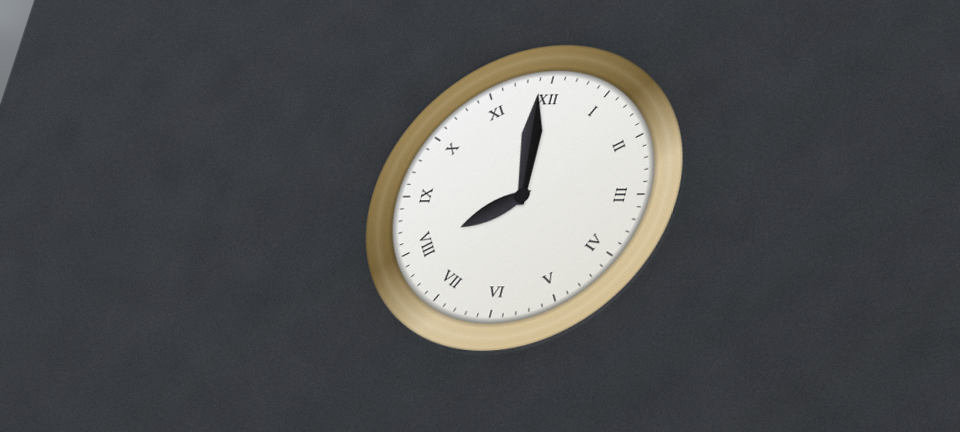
7 h 59 min
